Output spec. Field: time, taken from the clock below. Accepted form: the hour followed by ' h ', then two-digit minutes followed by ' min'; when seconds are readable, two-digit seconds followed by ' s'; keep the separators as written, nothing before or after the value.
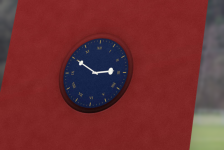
2 h 50 min
